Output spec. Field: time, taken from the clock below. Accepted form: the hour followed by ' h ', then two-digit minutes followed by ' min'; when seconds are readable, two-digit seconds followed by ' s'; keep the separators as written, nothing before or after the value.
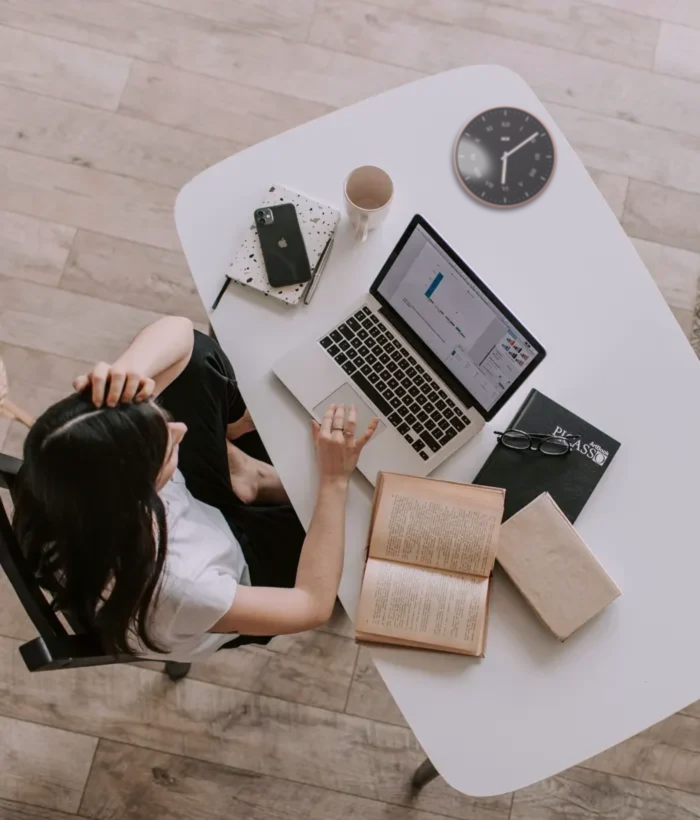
6 h 09 min
